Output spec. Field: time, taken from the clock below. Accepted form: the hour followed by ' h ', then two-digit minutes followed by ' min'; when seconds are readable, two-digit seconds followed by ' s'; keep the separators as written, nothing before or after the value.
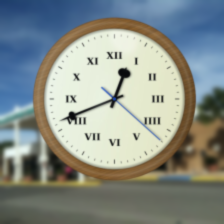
12 h 41 min 22 s
